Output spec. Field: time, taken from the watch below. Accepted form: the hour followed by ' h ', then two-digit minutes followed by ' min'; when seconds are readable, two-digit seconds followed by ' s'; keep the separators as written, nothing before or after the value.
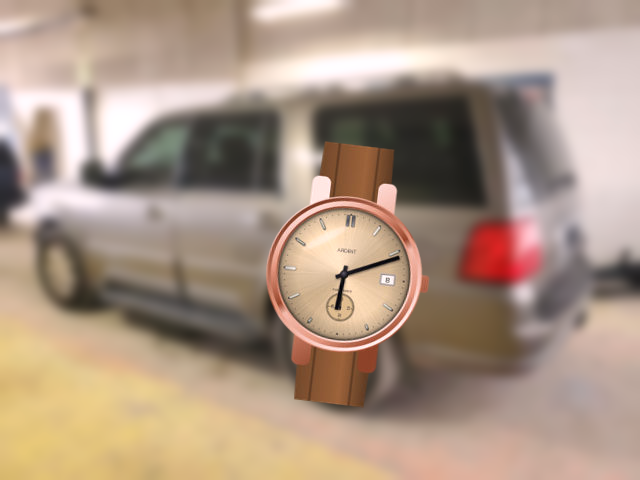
6 h 11 min
